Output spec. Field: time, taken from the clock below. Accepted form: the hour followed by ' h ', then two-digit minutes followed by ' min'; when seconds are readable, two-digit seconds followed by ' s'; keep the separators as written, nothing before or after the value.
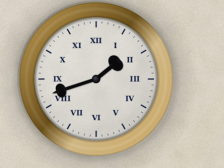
1 h 42 min
